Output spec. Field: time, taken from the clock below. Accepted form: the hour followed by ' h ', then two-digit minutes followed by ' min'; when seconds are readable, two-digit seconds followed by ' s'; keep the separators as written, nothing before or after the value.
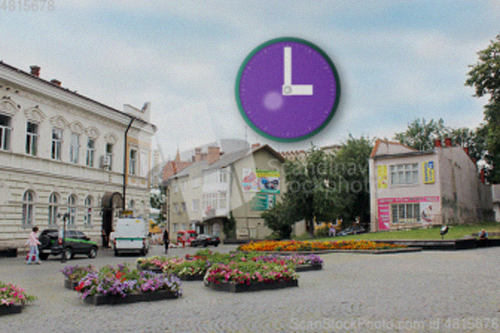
3 h 00 min
